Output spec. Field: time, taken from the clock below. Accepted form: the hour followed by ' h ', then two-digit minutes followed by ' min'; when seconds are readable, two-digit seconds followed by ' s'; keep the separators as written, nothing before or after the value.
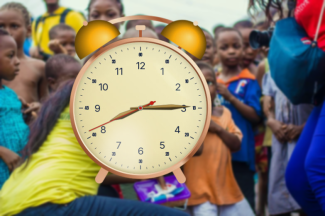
8 h 14 min 41 s
